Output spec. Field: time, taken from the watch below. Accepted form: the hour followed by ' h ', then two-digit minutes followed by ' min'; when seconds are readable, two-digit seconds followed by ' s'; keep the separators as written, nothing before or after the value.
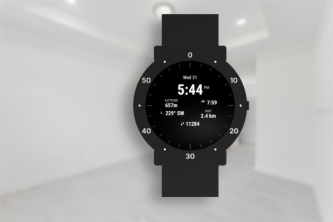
5 h 44 min
